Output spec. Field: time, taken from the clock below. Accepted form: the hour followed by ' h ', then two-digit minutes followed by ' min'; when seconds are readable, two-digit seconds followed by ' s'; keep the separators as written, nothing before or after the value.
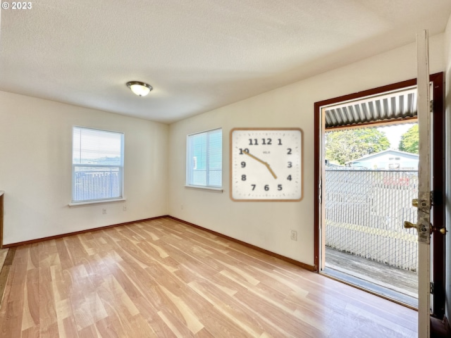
4 h 50 min
